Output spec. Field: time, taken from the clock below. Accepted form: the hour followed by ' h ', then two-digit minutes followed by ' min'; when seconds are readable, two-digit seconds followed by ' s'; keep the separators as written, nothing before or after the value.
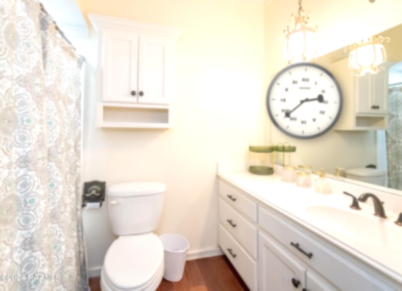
2 h 38 min
